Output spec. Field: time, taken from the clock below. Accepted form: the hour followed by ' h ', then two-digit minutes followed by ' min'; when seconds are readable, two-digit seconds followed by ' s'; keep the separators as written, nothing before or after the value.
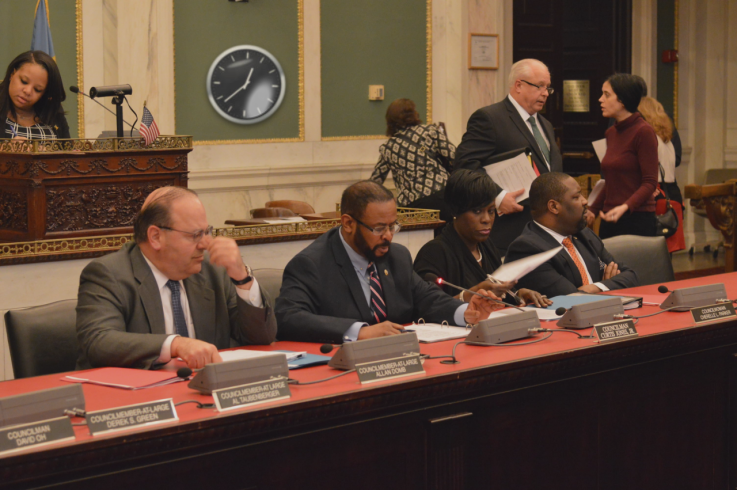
12 h 38 min
